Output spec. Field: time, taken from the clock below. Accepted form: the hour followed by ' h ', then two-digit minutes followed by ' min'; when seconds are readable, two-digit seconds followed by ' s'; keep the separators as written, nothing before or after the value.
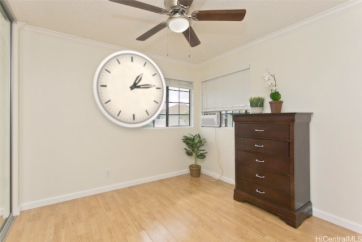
1 h 14 min
